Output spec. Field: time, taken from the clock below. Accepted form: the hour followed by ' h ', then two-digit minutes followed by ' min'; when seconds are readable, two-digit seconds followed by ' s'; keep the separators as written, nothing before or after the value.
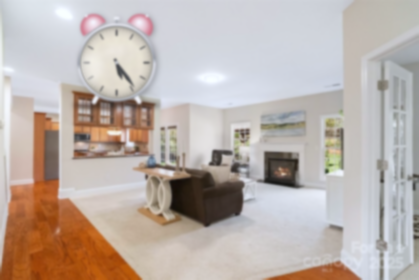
5 h 24 min
